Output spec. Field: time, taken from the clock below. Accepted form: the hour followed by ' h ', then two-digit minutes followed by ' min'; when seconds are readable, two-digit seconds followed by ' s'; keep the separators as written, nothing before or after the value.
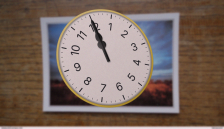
12 h 00 min
